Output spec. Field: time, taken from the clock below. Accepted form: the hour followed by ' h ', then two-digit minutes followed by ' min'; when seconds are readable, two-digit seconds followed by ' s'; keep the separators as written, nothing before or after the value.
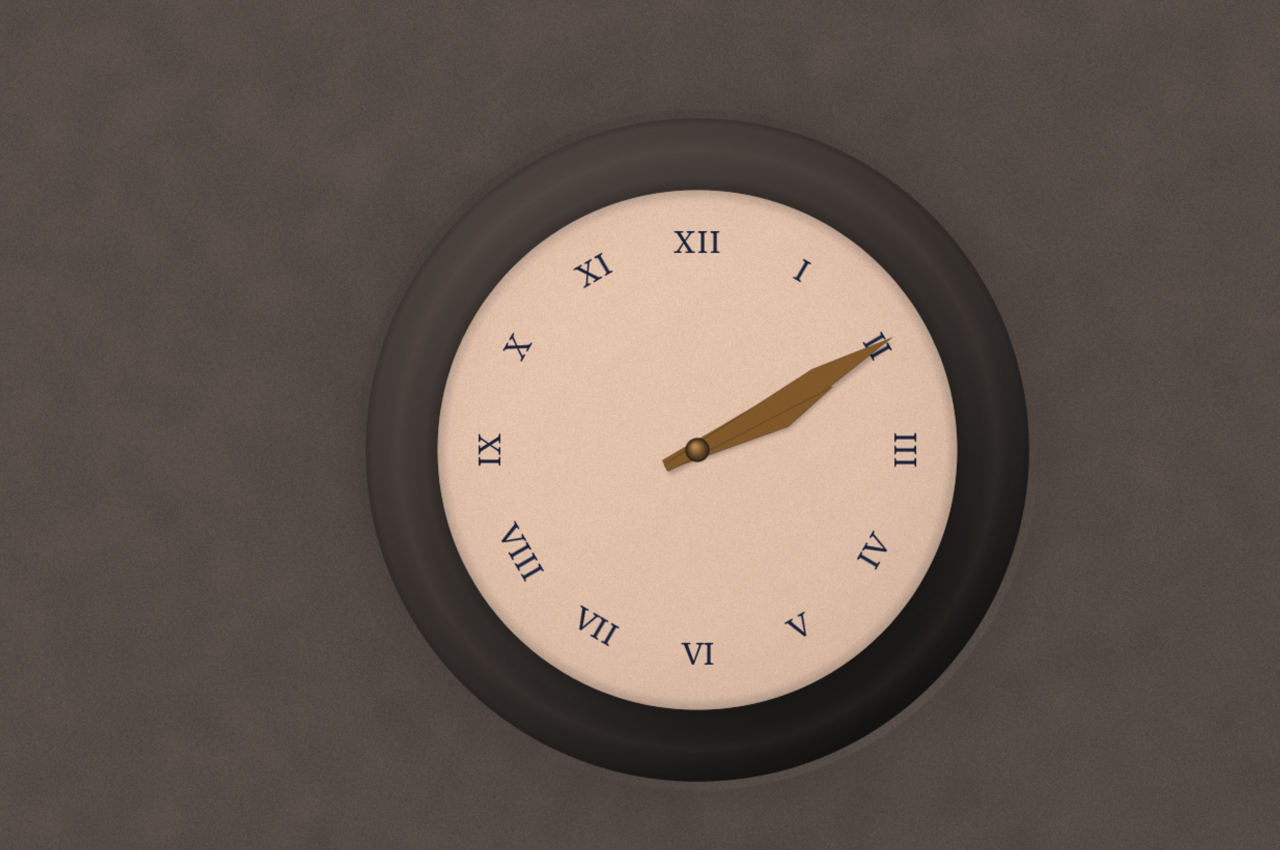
2 h 10 min
